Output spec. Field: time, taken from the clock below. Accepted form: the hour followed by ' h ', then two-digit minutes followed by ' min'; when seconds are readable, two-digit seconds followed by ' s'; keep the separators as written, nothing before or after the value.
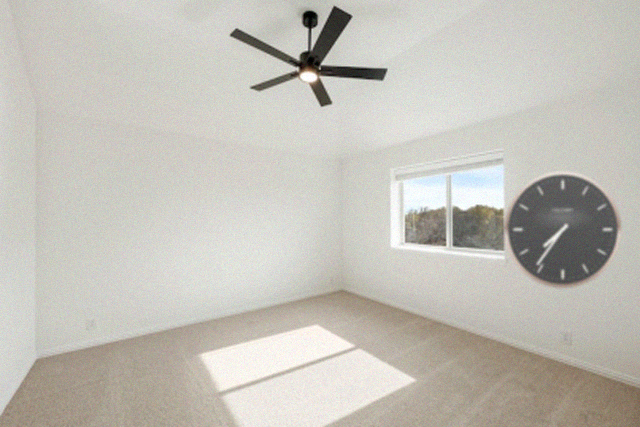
7 h 36 min
